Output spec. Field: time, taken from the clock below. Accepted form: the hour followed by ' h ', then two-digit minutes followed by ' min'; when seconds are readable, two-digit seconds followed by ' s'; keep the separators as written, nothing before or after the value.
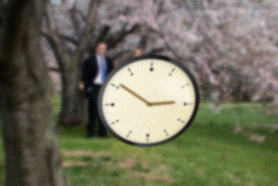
2 h 51 min
